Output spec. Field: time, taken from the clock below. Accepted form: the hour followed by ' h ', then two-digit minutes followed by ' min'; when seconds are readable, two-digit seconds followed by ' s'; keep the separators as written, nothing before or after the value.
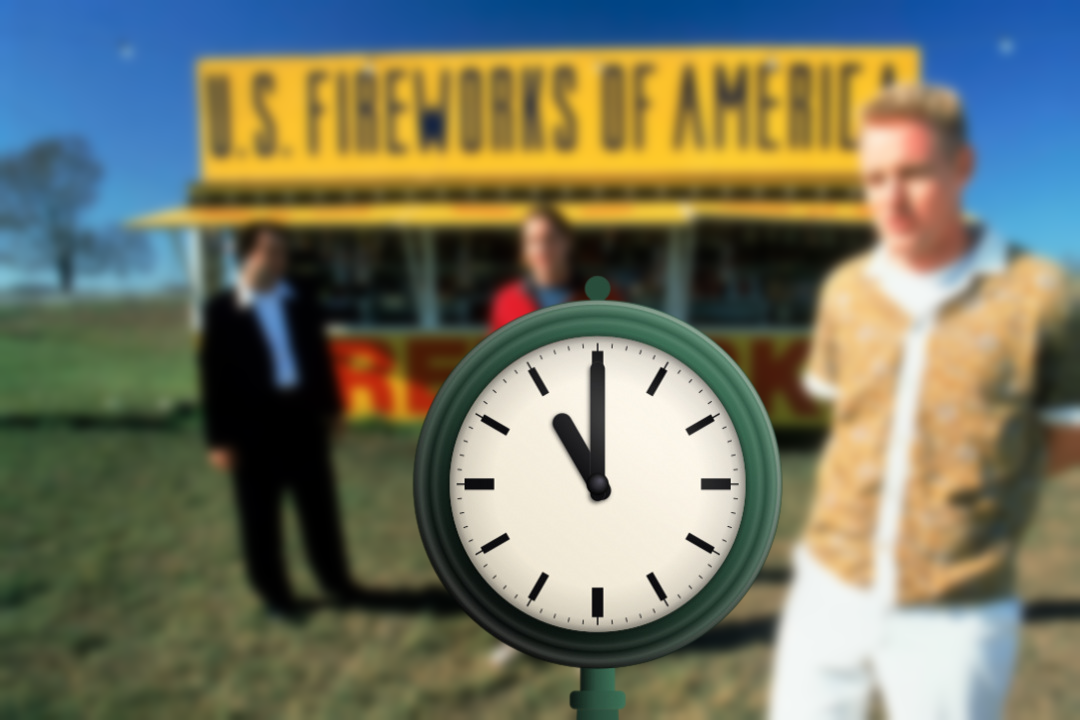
11 h 00 min
